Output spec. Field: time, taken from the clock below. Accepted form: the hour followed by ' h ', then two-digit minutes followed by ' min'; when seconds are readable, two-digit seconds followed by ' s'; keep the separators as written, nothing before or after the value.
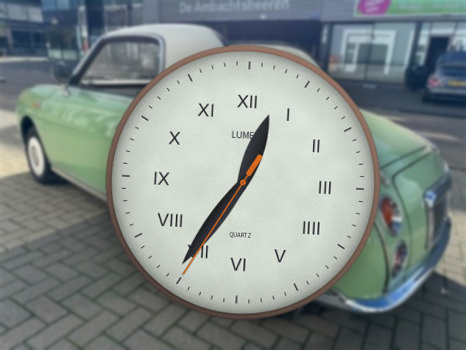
12 h 35 min 35 s
